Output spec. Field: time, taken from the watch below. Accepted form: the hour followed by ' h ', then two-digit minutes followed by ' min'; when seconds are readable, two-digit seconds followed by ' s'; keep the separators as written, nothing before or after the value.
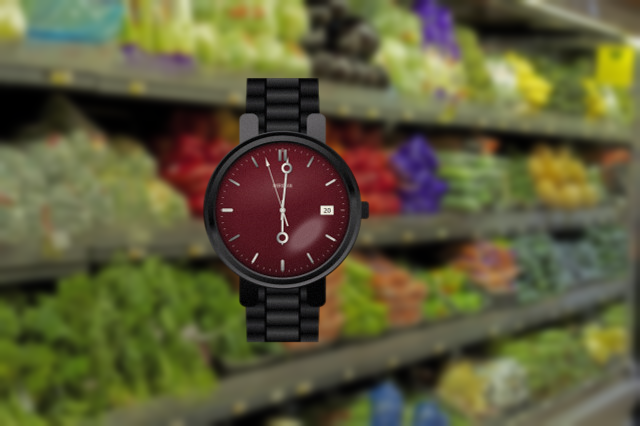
6 h 00 min 57 s
